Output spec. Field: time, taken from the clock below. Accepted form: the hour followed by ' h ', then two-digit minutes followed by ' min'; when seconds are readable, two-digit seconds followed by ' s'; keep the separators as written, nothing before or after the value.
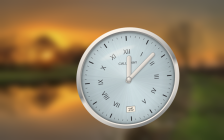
12 h 08 min
